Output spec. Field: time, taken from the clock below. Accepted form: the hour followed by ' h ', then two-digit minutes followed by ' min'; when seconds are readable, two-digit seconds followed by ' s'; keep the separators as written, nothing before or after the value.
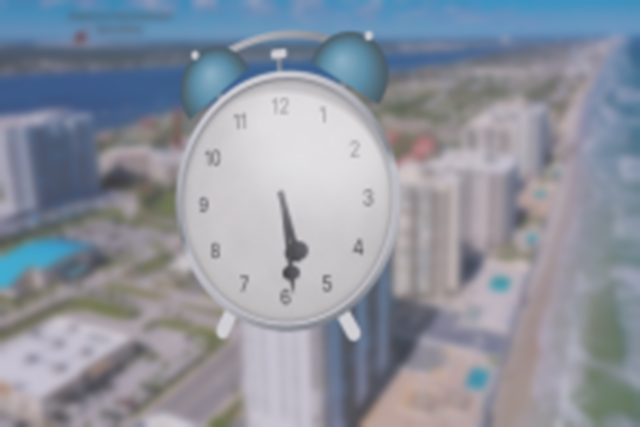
5 h 29 min
